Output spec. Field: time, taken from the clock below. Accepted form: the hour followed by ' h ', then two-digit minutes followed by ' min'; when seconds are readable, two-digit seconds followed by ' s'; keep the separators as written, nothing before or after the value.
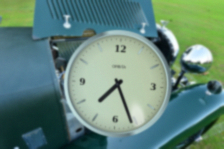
7 h 26 min
